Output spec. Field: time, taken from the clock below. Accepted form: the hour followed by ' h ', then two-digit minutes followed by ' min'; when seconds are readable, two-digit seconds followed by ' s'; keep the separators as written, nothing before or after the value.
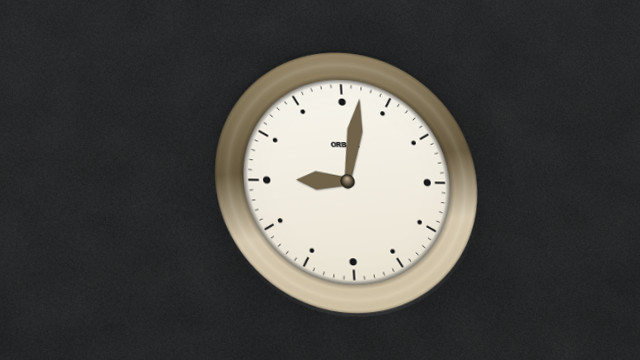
9 h 02 min
